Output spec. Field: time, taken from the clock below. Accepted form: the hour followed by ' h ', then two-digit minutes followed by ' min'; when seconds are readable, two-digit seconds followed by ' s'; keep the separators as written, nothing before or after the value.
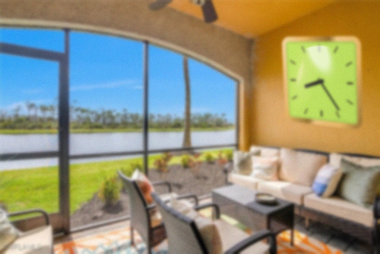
8 h 24 min
